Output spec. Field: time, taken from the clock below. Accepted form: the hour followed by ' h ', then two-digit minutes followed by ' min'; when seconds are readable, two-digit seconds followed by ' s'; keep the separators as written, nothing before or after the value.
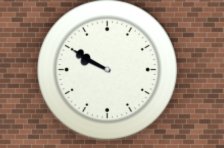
9 h 50 min
